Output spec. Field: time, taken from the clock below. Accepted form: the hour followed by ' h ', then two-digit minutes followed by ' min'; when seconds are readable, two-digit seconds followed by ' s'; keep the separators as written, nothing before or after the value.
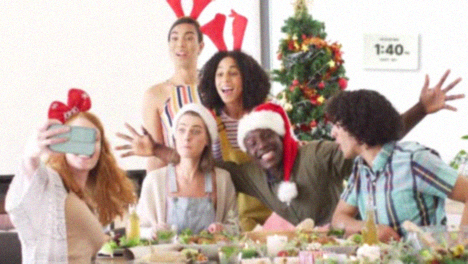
1 h 40 min
